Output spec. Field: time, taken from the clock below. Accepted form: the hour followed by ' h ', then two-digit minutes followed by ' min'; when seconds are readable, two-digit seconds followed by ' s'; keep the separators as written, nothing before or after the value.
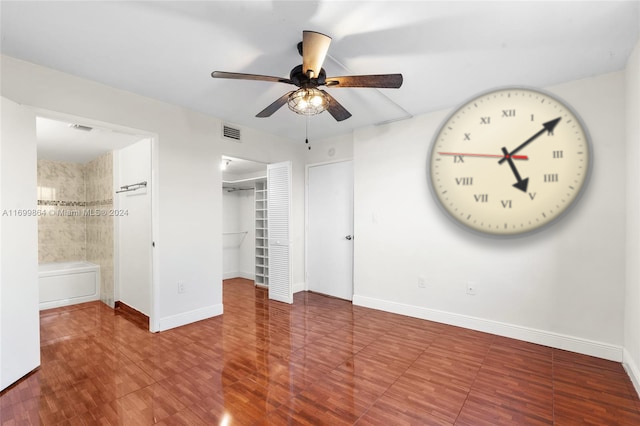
5 h 08 min 46 s
